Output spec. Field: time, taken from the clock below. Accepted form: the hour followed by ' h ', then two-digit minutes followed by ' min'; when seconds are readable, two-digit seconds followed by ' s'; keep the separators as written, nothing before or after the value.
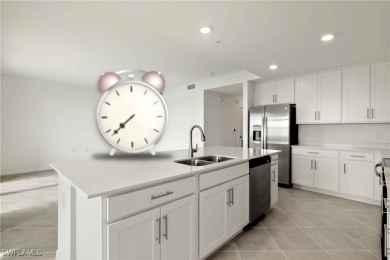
7 h 38 min
